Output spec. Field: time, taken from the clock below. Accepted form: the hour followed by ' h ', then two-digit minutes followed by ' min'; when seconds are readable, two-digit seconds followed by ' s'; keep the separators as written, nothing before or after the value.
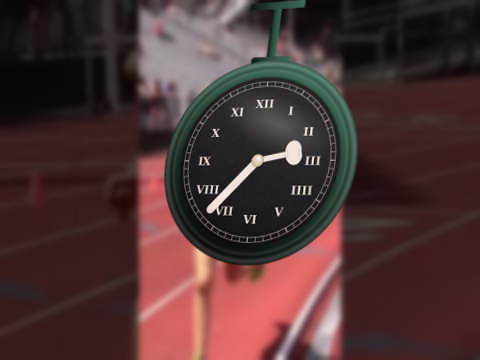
2 h 37 min
